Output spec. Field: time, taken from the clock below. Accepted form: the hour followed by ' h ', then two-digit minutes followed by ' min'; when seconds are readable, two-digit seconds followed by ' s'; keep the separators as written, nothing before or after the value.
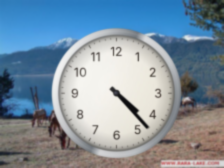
4 h 23 min
